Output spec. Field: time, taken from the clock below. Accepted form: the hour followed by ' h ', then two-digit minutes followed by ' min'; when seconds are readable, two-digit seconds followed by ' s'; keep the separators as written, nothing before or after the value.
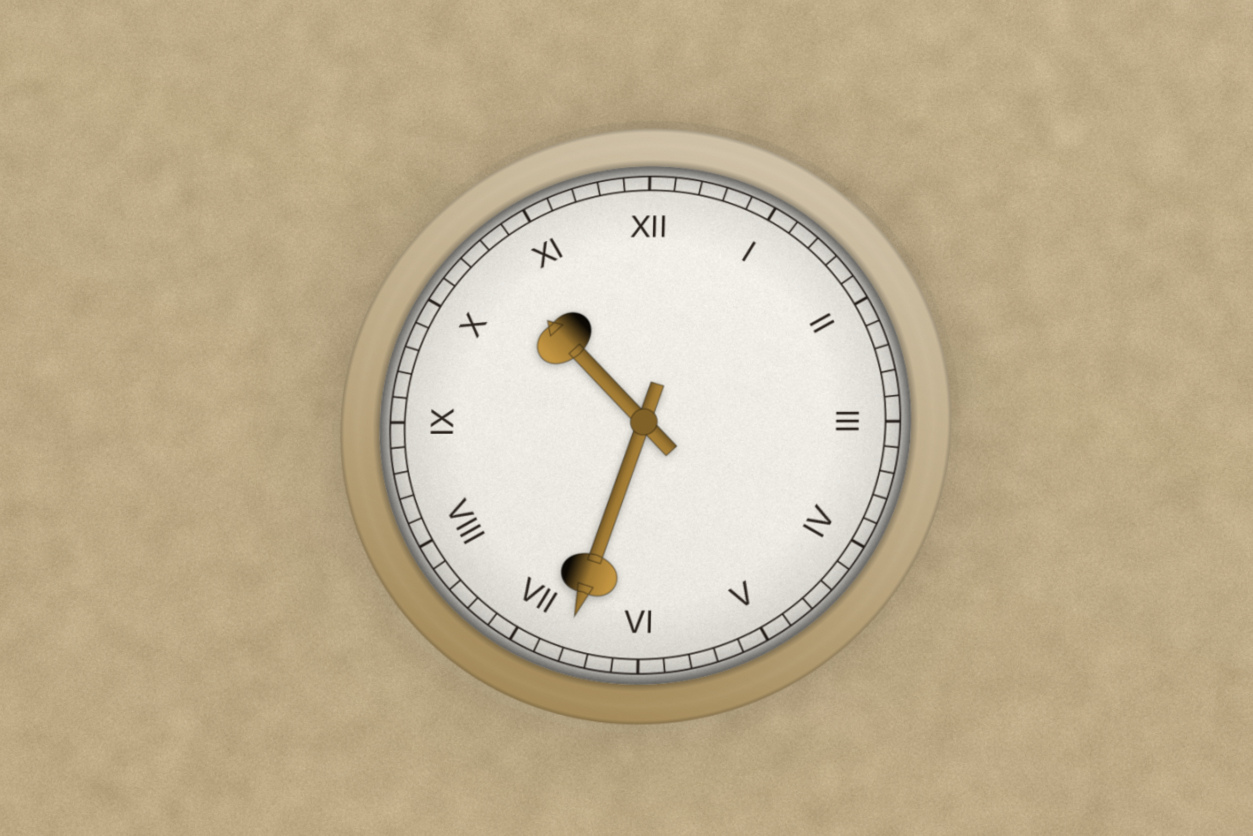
10 h 33 min
